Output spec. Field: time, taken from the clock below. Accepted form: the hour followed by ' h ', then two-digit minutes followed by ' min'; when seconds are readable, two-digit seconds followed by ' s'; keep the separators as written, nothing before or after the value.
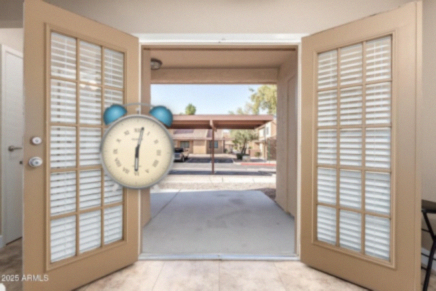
6 h 02 min
